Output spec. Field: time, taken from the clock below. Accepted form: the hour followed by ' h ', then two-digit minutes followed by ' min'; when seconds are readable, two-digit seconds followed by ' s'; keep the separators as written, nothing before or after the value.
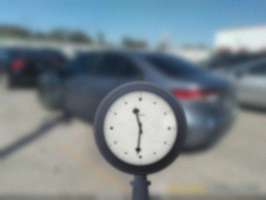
11 h 31 min
